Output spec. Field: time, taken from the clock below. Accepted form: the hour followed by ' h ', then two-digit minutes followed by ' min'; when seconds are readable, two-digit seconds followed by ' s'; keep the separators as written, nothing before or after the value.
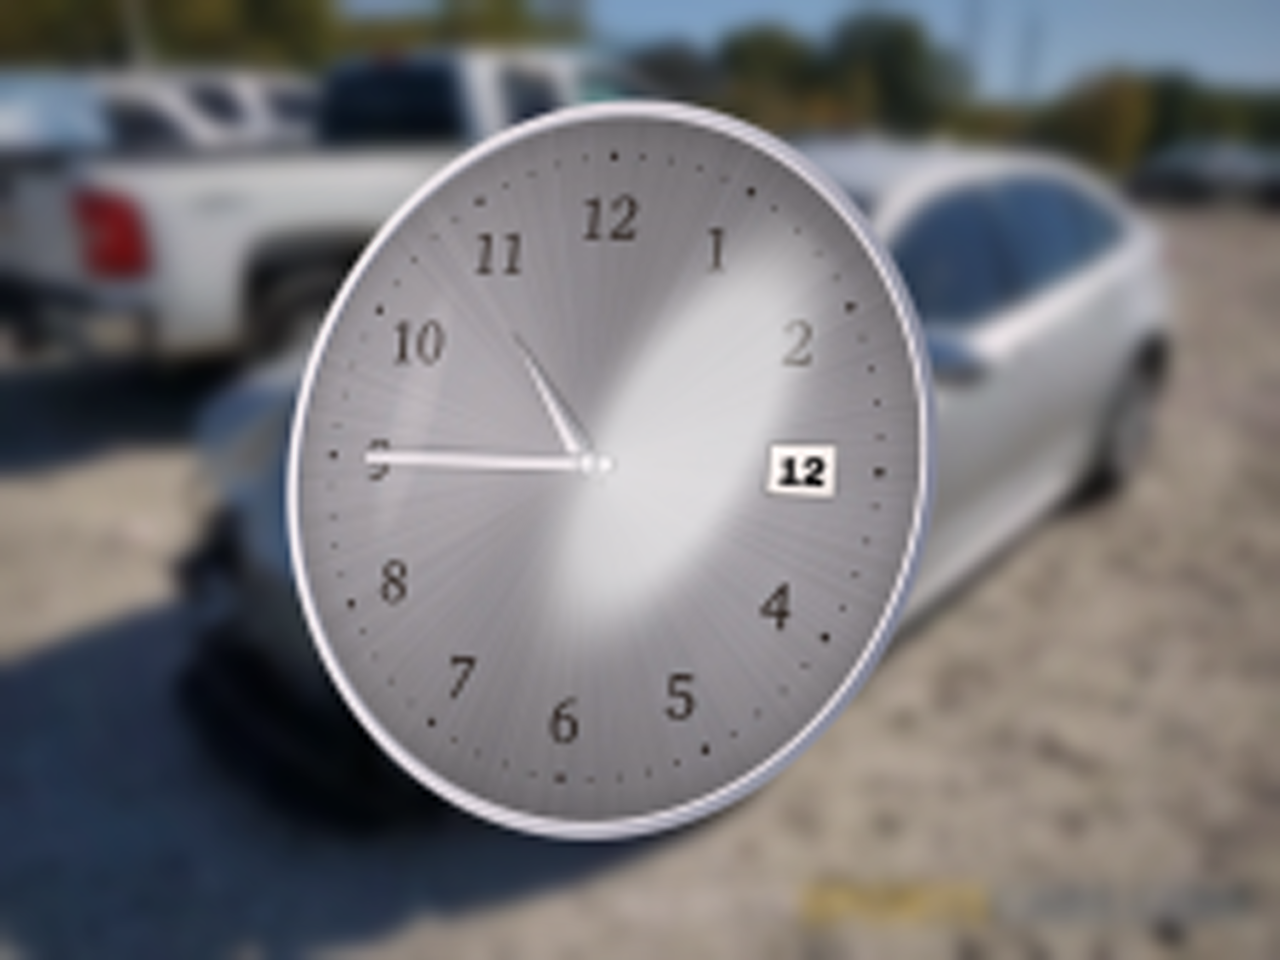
10 h 45 min
